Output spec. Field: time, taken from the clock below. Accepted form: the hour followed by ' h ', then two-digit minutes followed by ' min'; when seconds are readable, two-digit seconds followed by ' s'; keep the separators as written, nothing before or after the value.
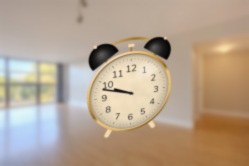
9 h 48 min
